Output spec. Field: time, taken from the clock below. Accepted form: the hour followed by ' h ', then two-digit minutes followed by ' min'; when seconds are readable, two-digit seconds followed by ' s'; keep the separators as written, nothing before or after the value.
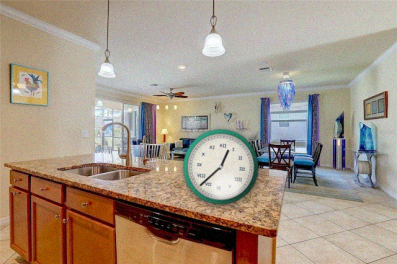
12 h 37 min
